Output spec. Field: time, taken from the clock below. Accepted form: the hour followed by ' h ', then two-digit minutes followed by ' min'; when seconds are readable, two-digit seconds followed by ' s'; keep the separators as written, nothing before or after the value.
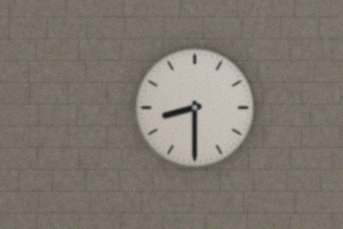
8 h 30 min
